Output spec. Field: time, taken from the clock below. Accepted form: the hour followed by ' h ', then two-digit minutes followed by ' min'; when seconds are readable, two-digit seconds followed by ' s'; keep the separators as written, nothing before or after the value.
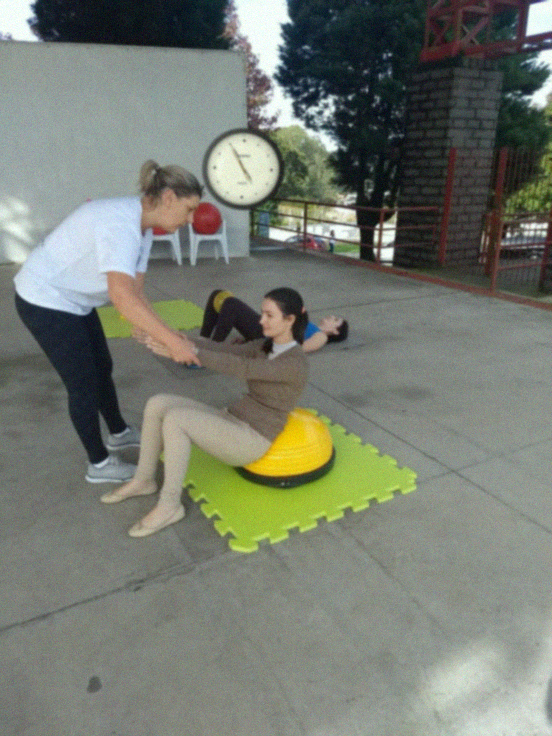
4 h 55 min
